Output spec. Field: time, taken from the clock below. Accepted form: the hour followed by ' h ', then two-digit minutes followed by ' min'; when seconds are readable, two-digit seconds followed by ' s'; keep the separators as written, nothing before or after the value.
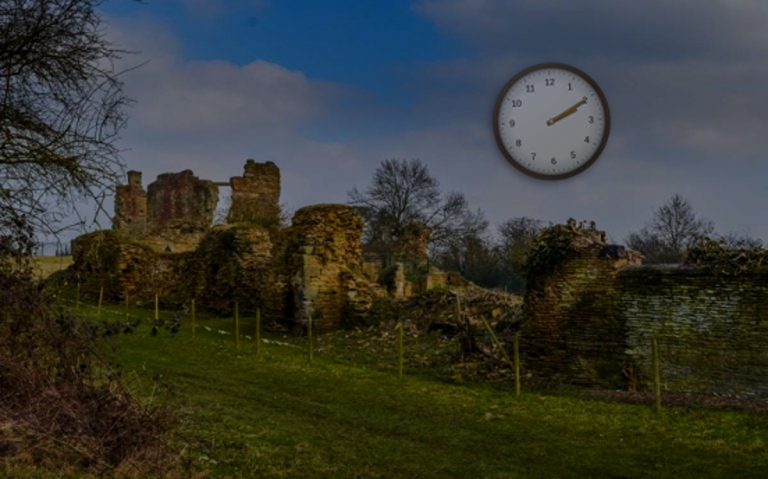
2 h 10 min
